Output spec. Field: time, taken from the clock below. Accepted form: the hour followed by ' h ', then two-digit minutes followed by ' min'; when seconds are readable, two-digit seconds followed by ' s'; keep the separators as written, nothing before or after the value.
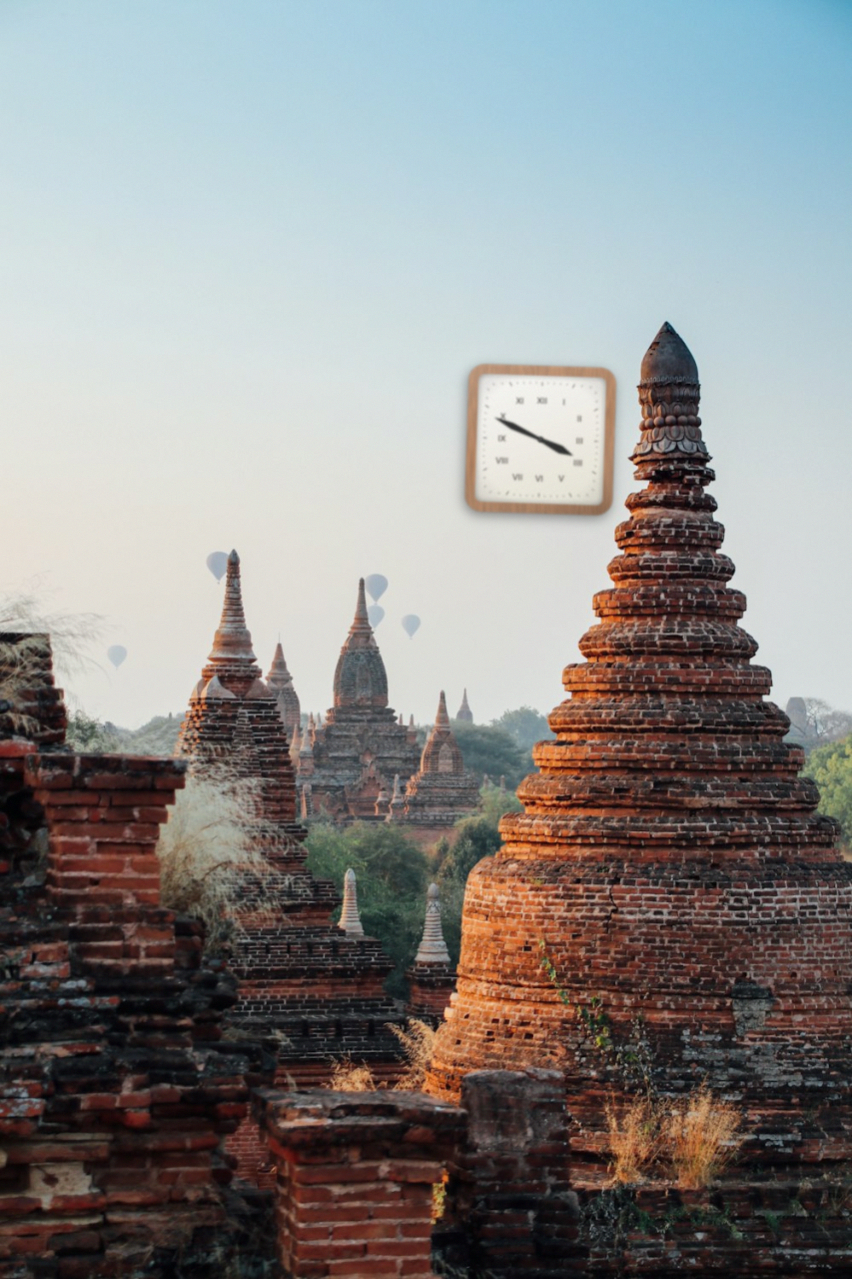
3 h 49 min
